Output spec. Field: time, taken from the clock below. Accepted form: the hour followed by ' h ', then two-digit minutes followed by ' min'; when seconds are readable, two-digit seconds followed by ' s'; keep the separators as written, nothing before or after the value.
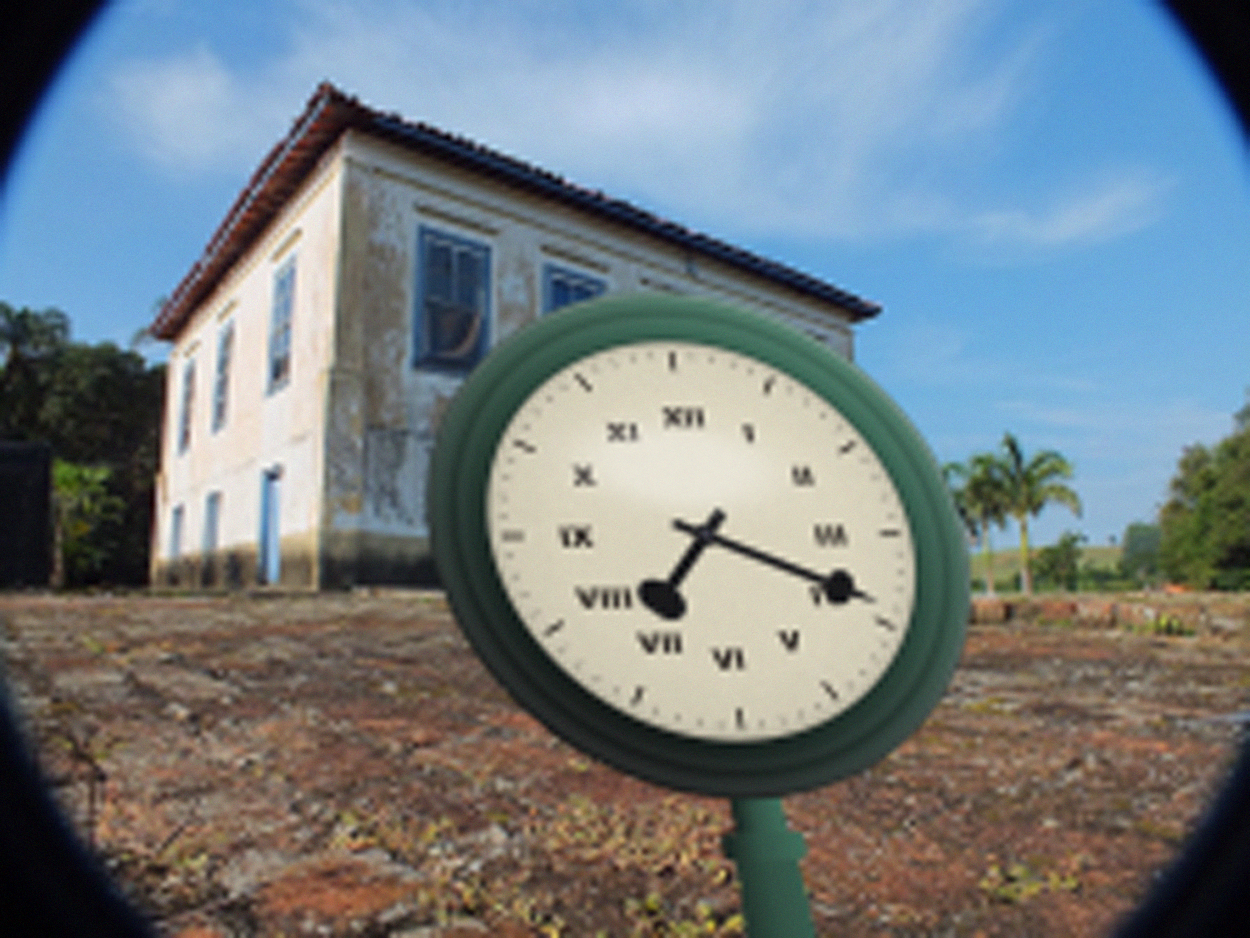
7 h 19 min
